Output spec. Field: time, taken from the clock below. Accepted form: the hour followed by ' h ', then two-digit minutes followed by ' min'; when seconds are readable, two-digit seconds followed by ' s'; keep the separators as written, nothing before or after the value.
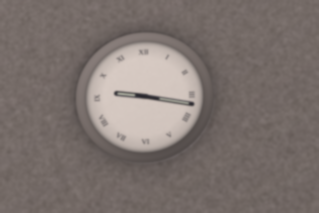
9 h 17 min
